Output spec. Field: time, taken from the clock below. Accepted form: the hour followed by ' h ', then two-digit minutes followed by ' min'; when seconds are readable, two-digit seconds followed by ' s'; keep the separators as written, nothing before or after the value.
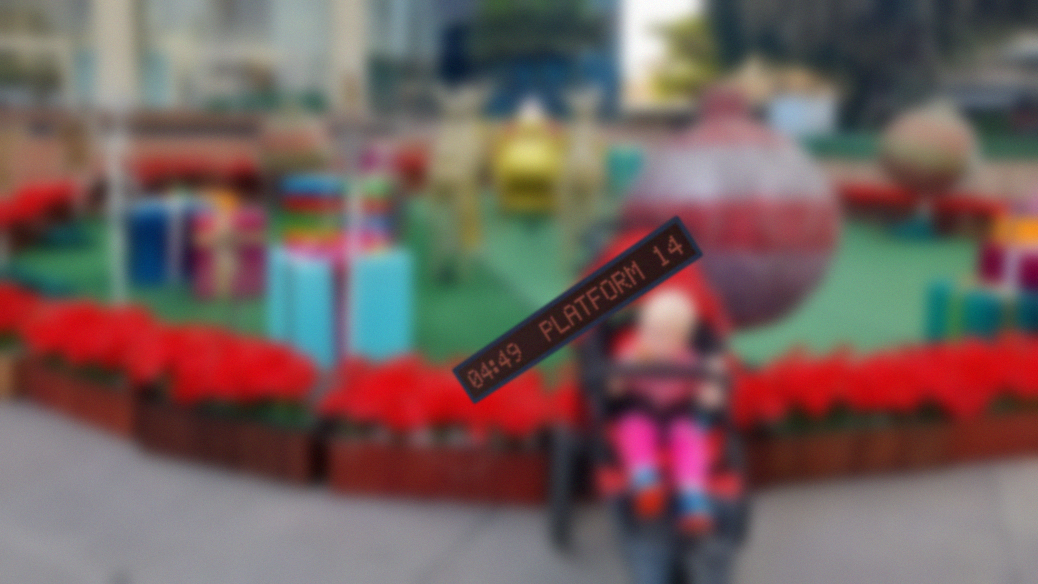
4 h 49 min
